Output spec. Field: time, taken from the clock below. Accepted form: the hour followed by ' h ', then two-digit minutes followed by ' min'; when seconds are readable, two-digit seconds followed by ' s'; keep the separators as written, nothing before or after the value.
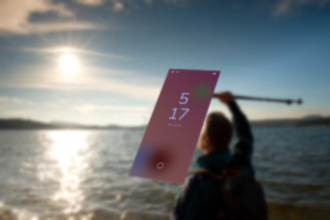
5 h 17 min
